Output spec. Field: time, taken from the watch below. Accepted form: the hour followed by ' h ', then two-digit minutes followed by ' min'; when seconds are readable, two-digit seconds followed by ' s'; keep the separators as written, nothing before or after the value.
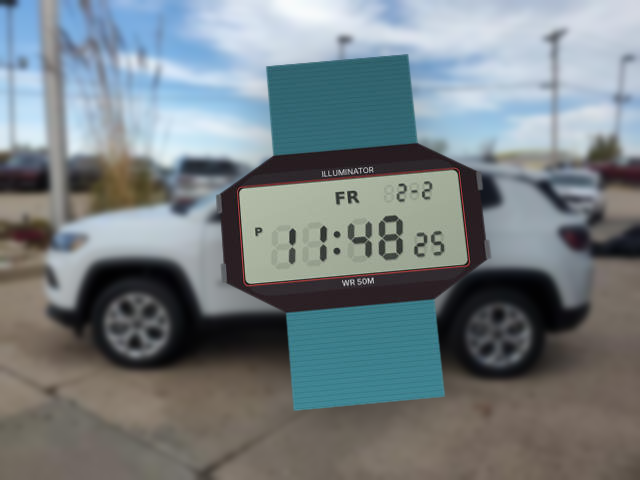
11 h 48 min 25 s
